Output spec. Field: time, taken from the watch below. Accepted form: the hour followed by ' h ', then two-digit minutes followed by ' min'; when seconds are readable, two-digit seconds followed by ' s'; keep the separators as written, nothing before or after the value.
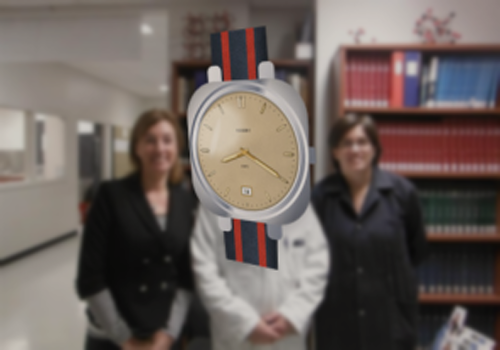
8 h 20 min
